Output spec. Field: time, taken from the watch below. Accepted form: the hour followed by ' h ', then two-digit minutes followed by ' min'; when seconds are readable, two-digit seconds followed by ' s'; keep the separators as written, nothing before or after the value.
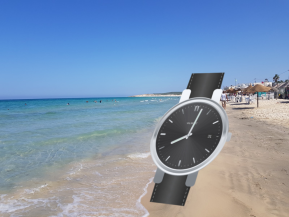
8 h 02 min
